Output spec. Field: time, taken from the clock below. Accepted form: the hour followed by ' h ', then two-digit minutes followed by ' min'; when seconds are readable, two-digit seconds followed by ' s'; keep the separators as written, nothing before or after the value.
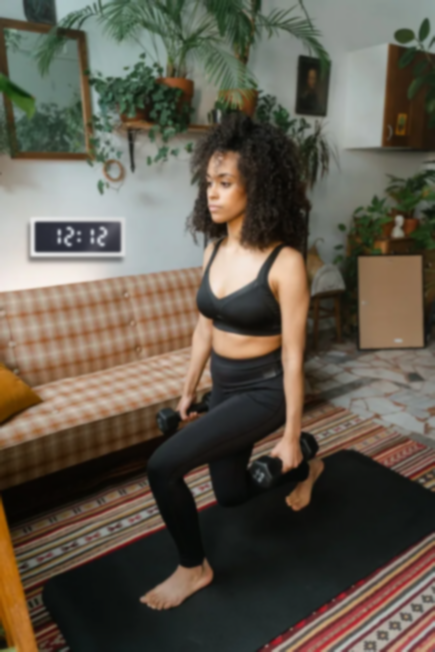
12 h 12 min
